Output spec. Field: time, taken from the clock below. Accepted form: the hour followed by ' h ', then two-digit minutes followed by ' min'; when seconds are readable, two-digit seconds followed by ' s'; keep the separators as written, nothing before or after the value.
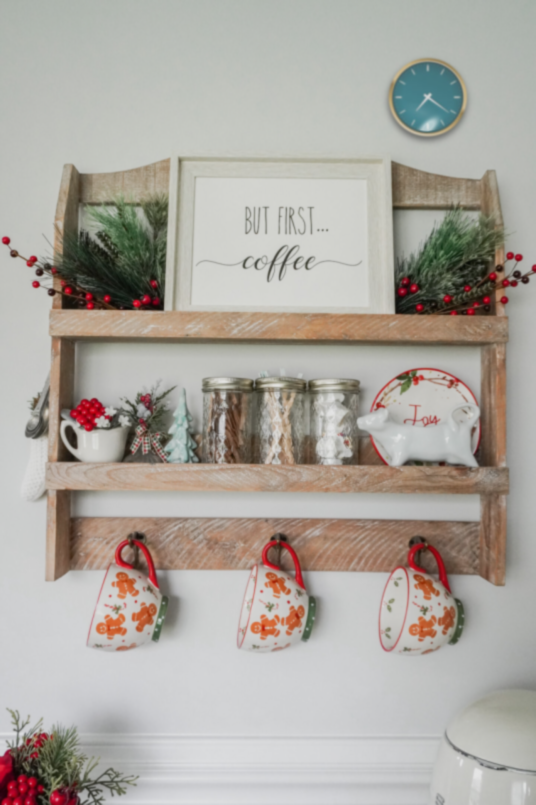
7 h 21 min
